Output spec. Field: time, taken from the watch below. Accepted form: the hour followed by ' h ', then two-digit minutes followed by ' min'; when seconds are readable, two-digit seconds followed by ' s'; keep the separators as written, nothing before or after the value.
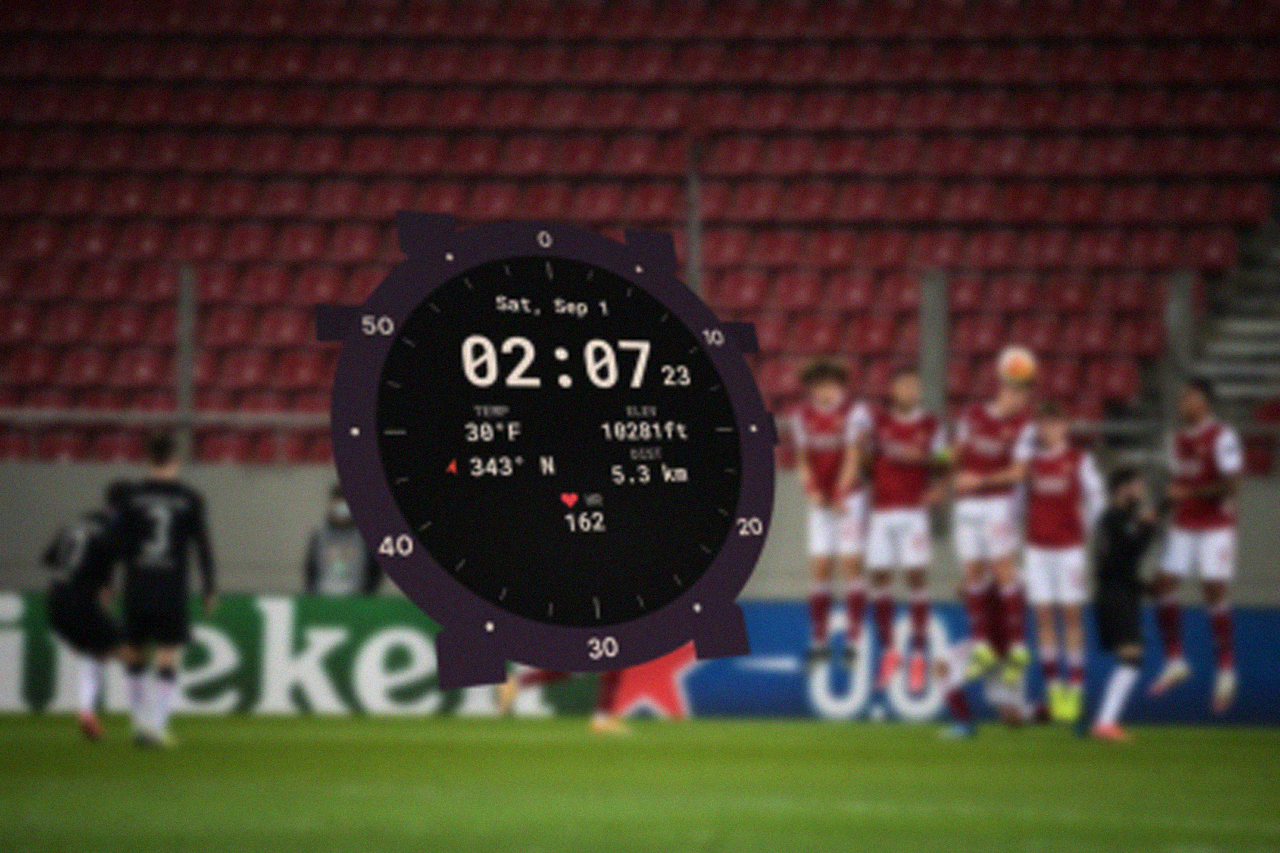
2 h 07 min 23 s
